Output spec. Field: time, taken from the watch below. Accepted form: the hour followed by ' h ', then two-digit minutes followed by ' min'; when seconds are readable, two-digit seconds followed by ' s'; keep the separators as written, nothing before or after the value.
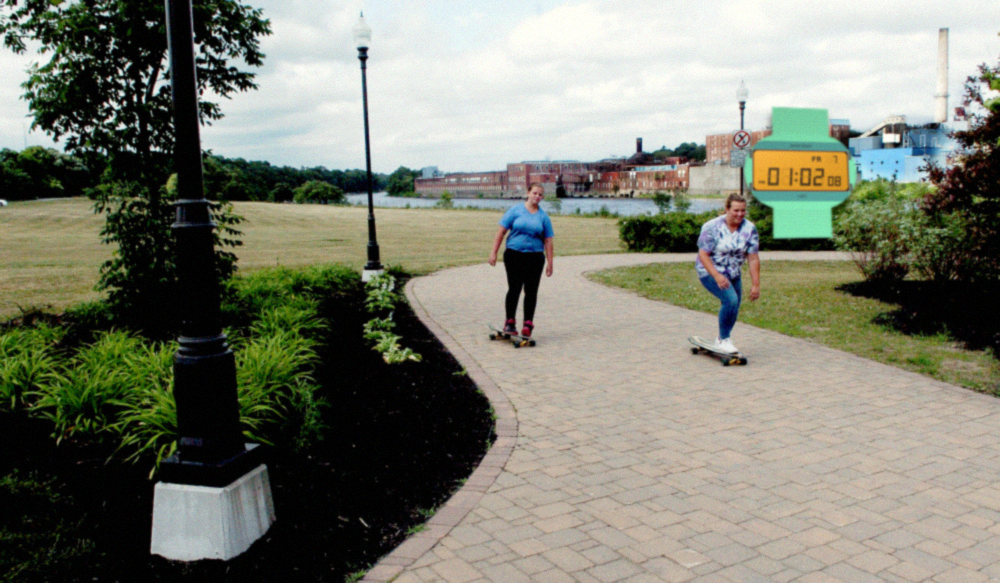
1 h 02 min
